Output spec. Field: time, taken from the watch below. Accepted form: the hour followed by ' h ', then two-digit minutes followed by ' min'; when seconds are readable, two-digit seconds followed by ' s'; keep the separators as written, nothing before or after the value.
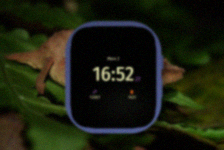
16 h 52 min
